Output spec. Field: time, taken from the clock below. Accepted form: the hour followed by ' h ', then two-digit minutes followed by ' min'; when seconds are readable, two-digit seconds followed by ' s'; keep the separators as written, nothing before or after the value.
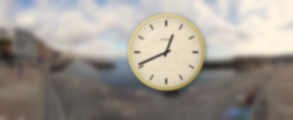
12 h 41 min
